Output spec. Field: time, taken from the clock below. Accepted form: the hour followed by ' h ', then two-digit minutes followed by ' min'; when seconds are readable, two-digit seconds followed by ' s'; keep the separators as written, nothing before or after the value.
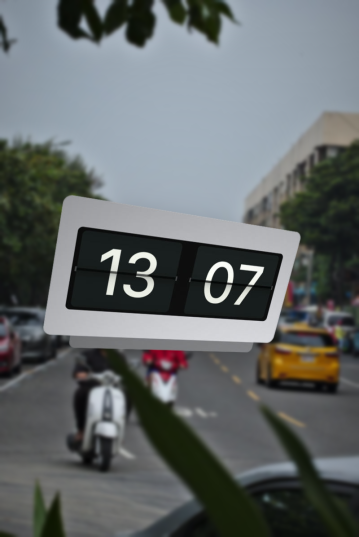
13 h 07 min
